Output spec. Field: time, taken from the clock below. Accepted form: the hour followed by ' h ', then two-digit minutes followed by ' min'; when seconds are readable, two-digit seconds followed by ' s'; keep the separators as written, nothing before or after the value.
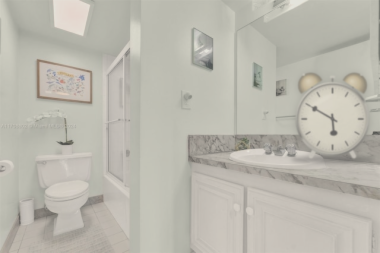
5 h 50 min
